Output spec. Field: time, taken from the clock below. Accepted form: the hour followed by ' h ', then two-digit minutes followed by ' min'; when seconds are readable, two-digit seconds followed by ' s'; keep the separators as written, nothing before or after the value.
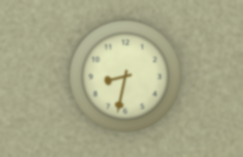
8 h 32 min
